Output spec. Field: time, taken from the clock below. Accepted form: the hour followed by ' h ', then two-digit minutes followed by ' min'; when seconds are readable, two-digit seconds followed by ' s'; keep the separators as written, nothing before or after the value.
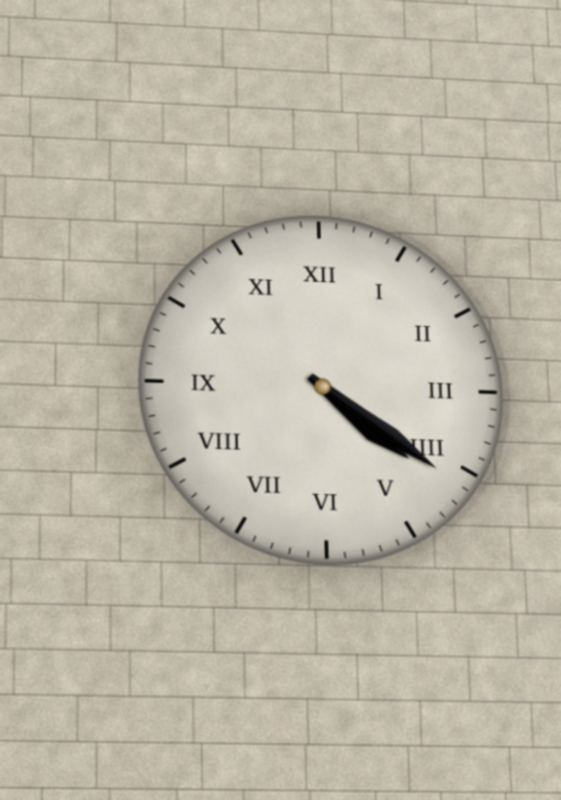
4 h 21 min
